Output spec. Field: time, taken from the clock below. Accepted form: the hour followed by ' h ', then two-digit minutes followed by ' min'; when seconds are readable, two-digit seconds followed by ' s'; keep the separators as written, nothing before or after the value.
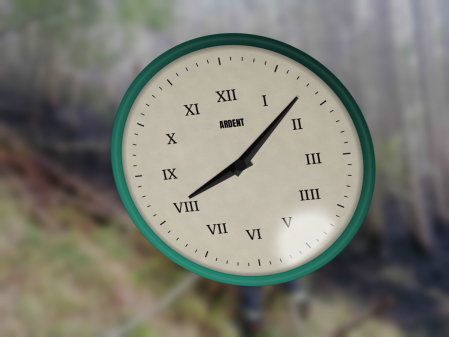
8 h 08 min
